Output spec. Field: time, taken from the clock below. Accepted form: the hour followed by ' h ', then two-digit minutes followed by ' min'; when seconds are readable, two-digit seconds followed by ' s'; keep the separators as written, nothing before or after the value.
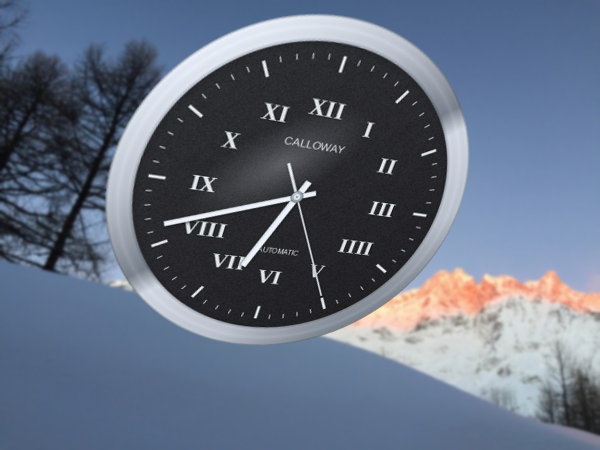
6 h 41 min 25 s
